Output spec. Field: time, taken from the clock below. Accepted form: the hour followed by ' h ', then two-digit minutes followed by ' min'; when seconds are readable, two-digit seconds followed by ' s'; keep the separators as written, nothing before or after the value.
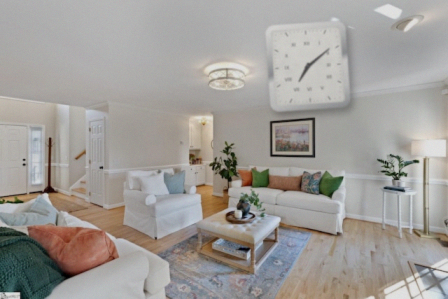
7 h 09 min
